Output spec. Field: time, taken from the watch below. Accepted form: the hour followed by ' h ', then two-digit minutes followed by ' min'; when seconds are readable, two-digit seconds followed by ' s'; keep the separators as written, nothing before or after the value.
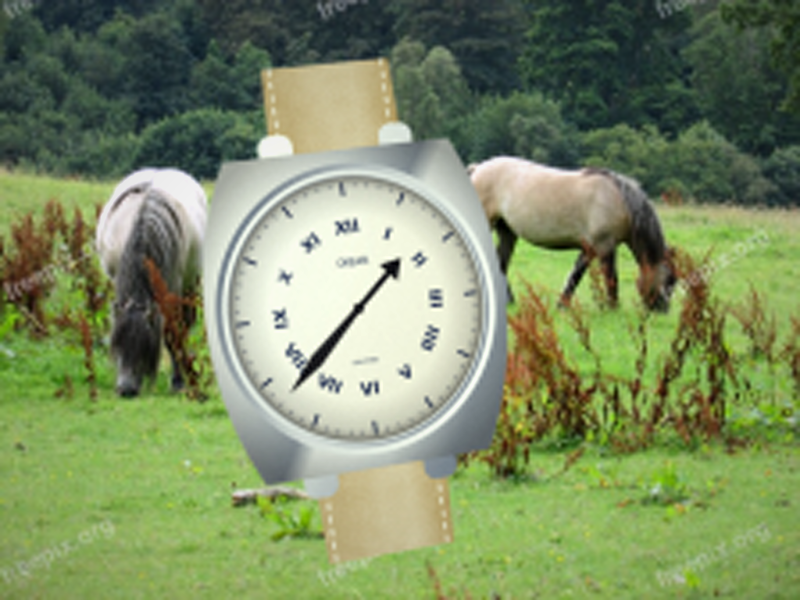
1 h 38 min
